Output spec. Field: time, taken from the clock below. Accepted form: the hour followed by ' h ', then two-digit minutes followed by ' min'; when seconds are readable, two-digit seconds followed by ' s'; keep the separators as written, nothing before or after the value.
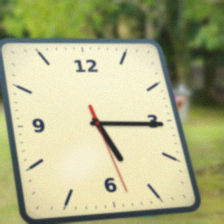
5 h 15 min 28 s
